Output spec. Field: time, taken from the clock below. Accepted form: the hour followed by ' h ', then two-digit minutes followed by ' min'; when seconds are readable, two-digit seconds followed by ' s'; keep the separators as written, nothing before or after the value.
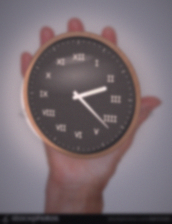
2 h 22 min
